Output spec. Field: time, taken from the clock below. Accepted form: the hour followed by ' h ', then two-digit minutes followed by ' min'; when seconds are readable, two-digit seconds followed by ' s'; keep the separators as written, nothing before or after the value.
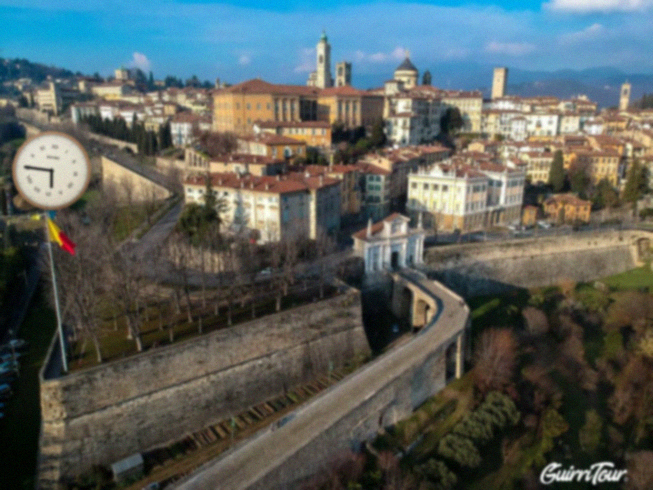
5 h 45 min
